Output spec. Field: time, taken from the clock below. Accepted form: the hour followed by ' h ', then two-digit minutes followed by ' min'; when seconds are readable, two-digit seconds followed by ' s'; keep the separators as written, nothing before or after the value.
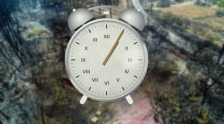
1 h 05 min
